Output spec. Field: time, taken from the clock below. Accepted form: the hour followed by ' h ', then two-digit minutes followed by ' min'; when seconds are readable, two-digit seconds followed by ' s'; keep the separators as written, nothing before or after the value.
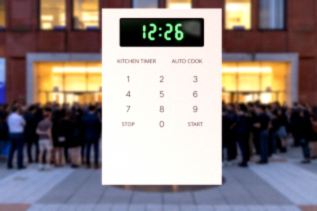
12 h 26 min
